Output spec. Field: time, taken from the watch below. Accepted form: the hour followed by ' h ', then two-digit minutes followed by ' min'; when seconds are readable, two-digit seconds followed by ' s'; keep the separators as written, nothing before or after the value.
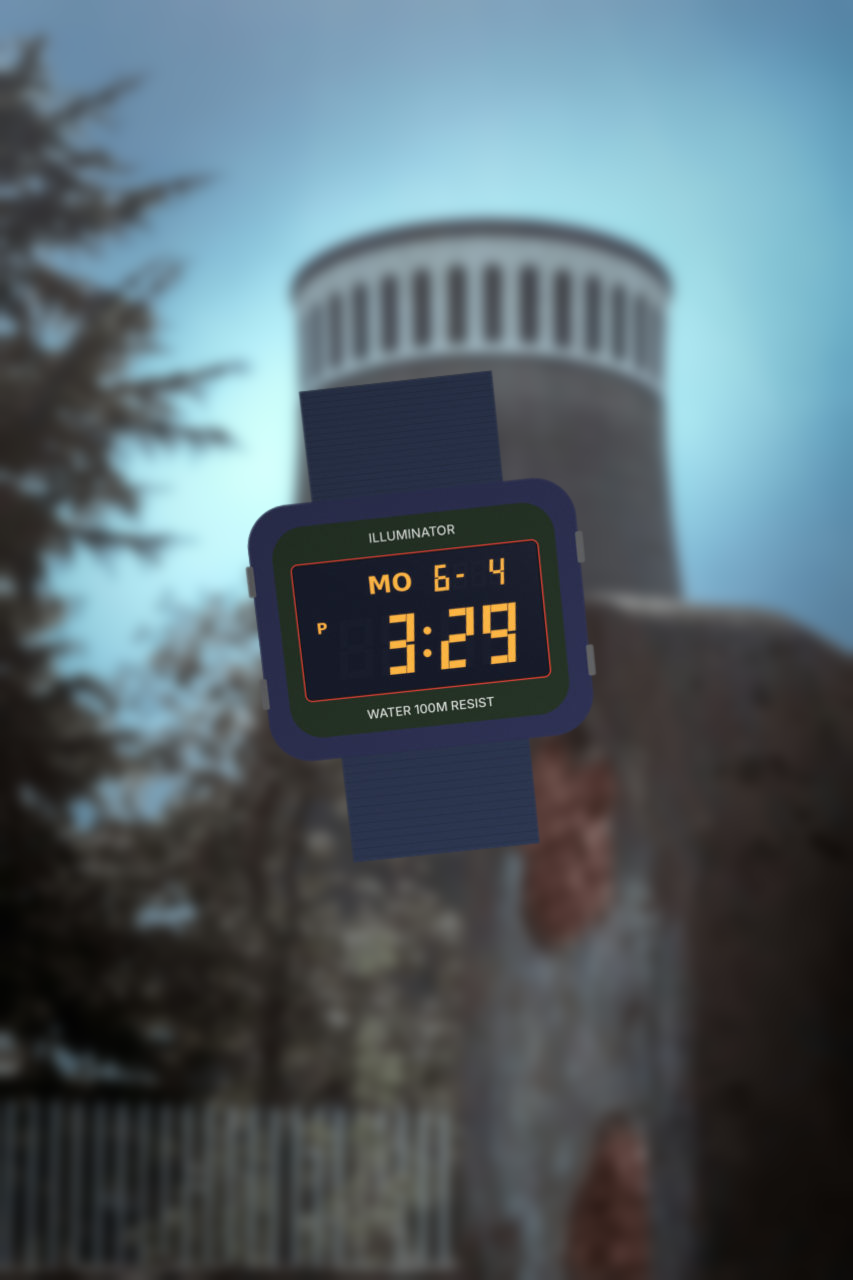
3 h 29 min
